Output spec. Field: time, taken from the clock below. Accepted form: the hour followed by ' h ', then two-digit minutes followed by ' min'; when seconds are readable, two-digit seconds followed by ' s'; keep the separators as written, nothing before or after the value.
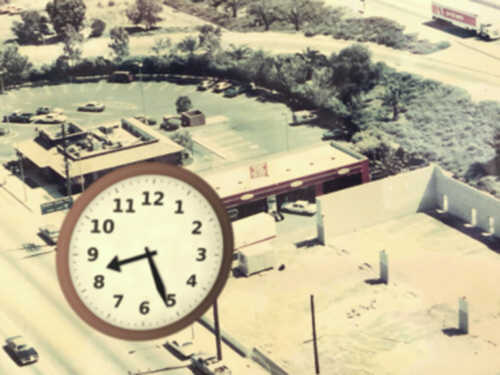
8 h 26 min
